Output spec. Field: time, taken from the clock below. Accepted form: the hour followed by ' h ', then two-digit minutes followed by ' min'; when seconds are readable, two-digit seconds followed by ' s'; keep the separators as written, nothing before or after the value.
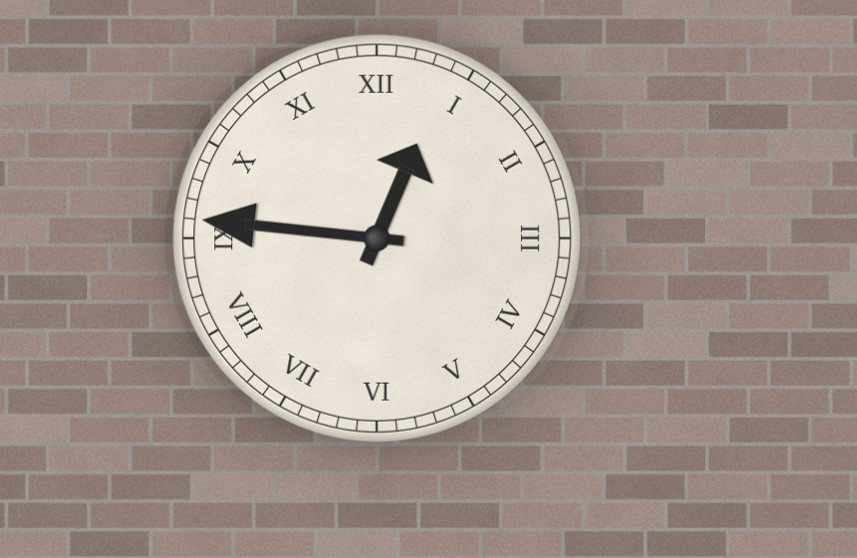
12 h 46 min
